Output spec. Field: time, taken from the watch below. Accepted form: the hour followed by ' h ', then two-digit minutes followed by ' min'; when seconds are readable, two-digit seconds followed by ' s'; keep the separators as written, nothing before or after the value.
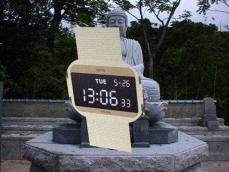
13 h 06 min 33 s
